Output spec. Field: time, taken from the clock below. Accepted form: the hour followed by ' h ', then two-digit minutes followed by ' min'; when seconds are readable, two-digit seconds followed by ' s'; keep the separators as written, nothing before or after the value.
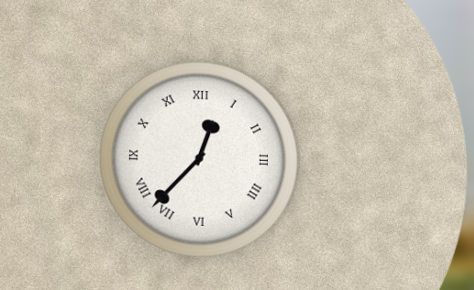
12 h 37 min
